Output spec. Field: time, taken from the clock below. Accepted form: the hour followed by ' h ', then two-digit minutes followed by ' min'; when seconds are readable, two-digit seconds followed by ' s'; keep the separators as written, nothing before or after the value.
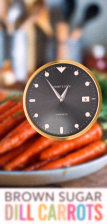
12 h 54 min
